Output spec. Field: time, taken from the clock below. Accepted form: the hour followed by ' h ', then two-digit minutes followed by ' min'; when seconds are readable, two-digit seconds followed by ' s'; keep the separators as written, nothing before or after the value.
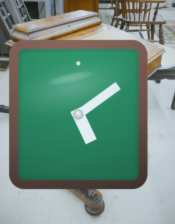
5 h 09 min
